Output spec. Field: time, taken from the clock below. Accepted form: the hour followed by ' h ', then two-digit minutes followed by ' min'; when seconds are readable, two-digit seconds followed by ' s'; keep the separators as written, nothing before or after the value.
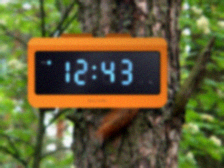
12 h 43 min
